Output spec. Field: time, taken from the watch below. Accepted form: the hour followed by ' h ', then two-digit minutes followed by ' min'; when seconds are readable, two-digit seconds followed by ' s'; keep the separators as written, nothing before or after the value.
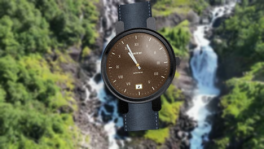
10 h 56 min
